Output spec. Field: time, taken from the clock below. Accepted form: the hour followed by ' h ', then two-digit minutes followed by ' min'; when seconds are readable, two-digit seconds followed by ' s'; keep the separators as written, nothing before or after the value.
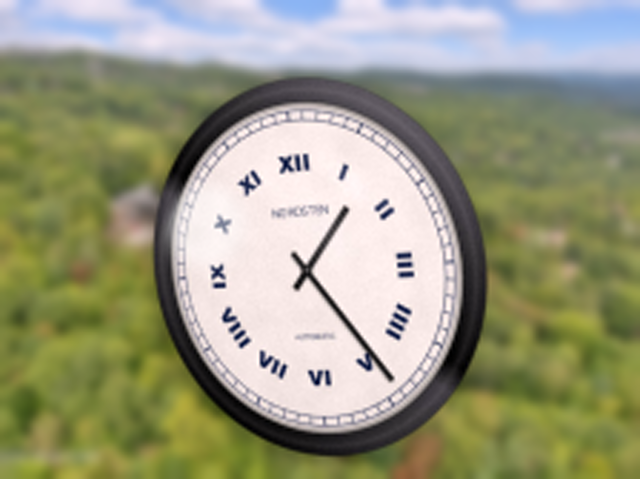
1 h 24 min
